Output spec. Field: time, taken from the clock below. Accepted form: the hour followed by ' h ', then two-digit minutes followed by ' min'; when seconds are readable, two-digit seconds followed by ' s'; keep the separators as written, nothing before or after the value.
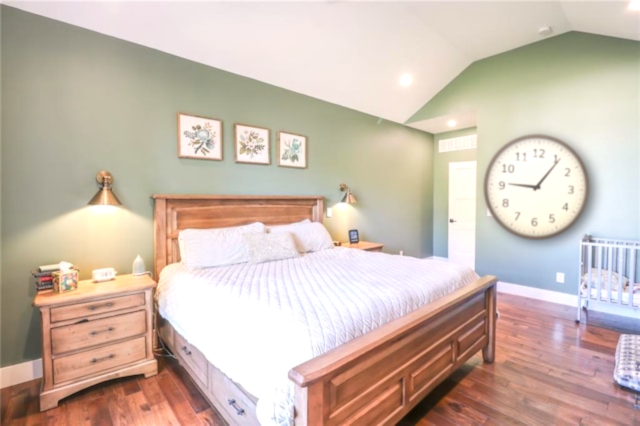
9 h 06 min
